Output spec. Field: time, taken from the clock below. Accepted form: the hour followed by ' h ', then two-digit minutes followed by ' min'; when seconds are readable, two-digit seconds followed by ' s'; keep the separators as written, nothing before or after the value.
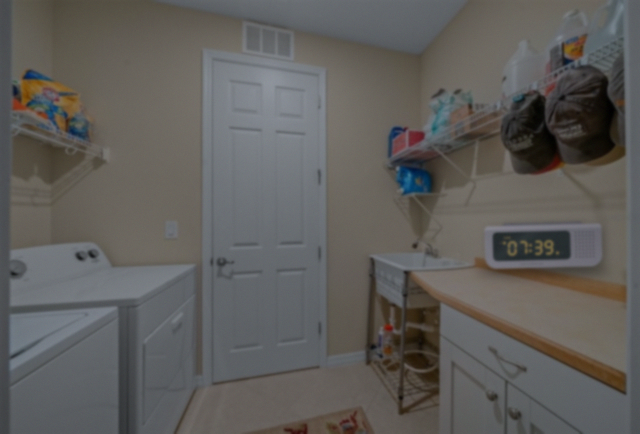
7 h 39 min
